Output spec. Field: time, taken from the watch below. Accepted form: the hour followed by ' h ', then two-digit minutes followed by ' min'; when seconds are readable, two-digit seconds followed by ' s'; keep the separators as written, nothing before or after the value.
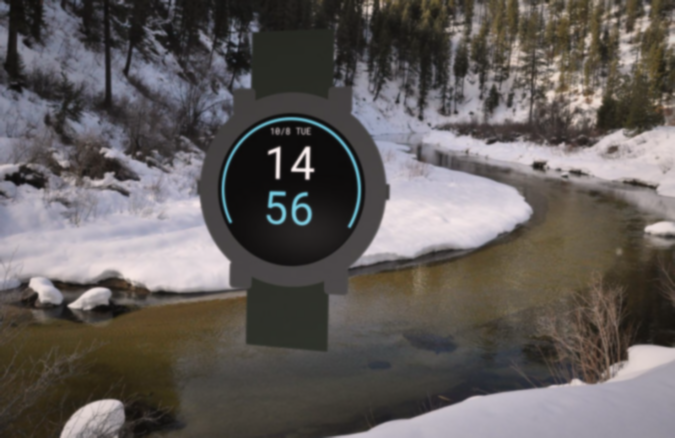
14 h 56 min
